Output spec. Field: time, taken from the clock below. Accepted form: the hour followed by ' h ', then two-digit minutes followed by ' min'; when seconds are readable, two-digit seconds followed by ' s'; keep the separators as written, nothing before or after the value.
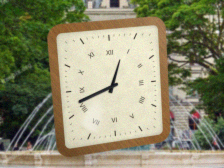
12 h 42 min
